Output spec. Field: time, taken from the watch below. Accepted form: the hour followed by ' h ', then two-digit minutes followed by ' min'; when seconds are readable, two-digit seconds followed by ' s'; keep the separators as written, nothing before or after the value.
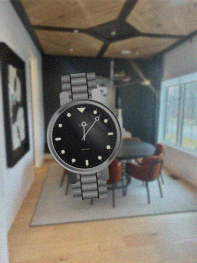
12 h 07 min
